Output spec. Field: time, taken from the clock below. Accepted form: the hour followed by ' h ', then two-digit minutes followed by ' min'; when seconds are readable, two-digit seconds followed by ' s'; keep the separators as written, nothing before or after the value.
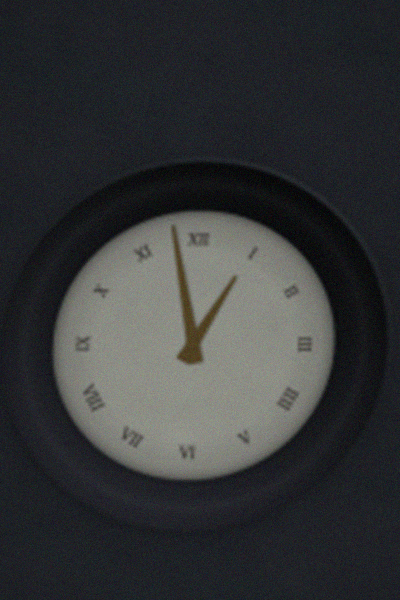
12 h 58 min
